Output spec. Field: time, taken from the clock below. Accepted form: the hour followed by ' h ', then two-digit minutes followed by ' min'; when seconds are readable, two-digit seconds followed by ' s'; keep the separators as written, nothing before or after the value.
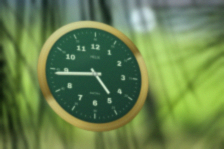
4 h 44 min
